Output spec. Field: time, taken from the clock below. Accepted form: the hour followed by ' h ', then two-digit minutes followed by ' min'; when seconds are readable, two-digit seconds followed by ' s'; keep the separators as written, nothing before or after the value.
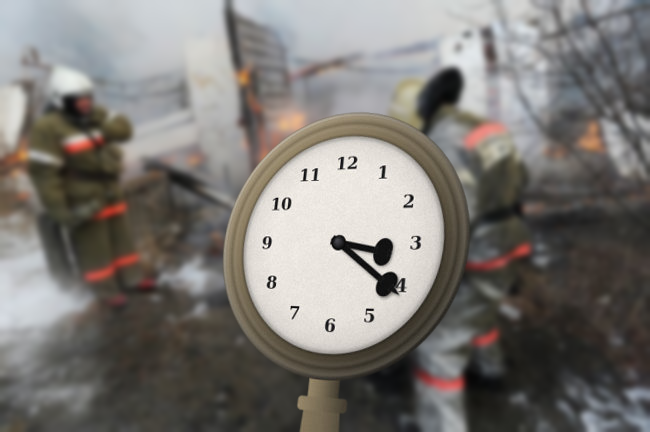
3 h 21 min
